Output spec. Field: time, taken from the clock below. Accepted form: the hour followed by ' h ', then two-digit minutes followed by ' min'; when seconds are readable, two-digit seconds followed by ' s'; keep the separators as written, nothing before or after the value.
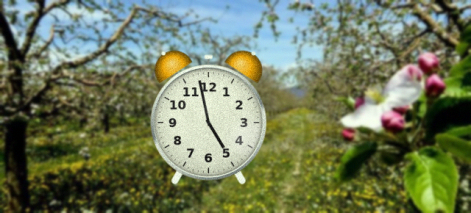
4 h 58 min
